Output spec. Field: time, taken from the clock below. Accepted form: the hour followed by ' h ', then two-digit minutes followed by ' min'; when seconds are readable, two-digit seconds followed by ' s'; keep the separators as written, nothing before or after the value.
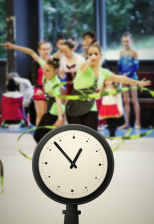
12 h 53 min
